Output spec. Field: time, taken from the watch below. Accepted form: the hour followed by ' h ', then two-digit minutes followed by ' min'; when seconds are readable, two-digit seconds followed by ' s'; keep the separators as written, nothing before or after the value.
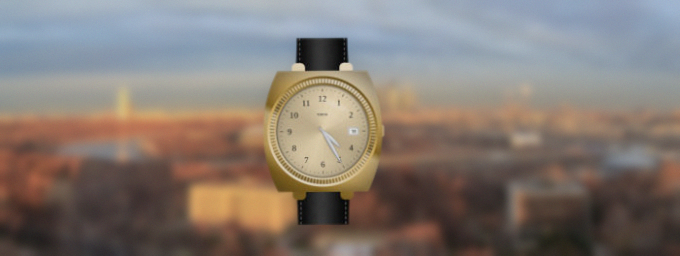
4 h 25 min
